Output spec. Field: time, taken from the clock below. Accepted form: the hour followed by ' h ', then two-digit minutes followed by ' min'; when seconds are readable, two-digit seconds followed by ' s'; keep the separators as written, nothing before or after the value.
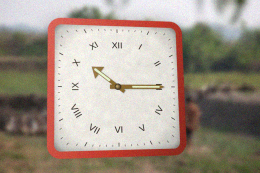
10 h 15 min
